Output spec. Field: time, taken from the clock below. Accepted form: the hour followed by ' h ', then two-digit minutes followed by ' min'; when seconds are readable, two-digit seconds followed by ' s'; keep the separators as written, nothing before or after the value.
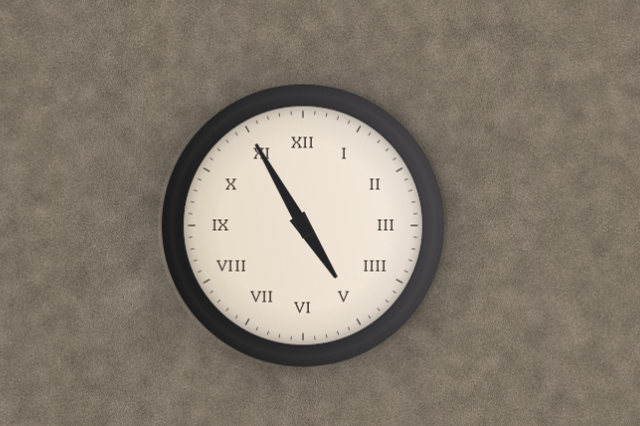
4 h 55 min
